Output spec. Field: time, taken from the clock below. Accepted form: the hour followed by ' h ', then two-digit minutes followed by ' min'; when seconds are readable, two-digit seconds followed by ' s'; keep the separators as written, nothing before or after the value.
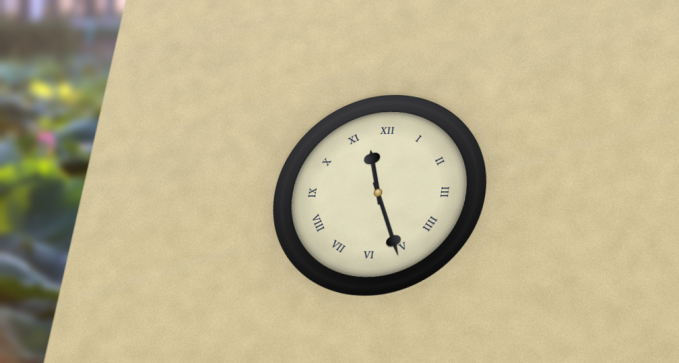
11 h 26 min
